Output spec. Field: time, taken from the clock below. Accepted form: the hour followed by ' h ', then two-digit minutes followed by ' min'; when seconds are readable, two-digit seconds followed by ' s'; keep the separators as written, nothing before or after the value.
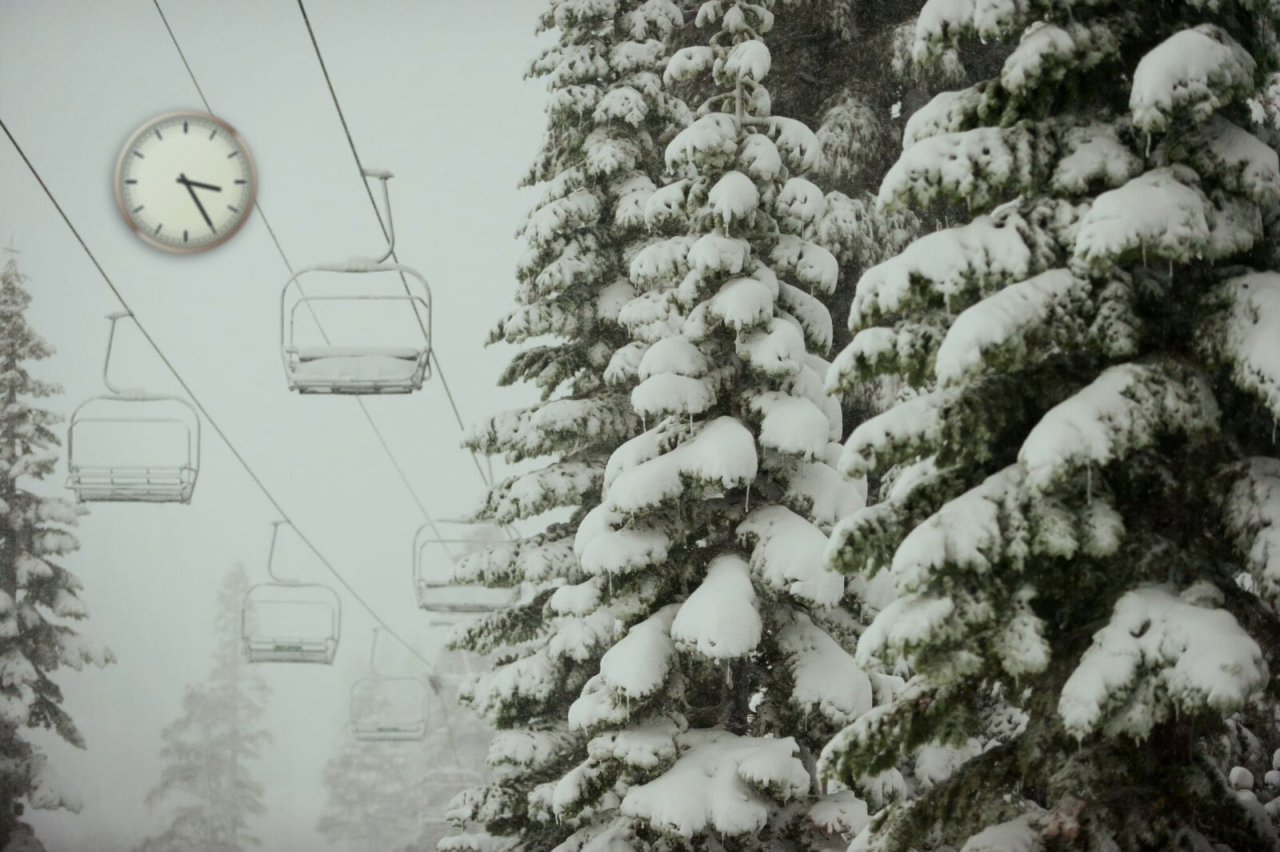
3 h 25 min
